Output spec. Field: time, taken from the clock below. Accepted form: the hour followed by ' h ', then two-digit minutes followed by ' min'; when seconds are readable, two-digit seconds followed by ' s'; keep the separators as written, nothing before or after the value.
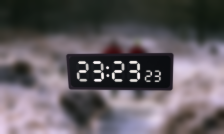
23 h 23 min 23 s
